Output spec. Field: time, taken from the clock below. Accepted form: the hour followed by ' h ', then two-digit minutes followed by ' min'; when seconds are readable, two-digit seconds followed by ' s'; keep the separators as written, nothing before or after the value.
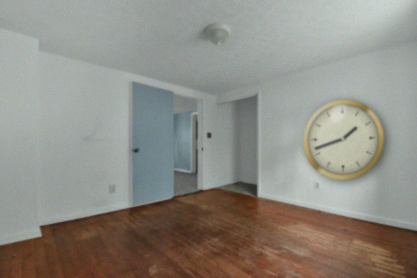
1 h 42 min
